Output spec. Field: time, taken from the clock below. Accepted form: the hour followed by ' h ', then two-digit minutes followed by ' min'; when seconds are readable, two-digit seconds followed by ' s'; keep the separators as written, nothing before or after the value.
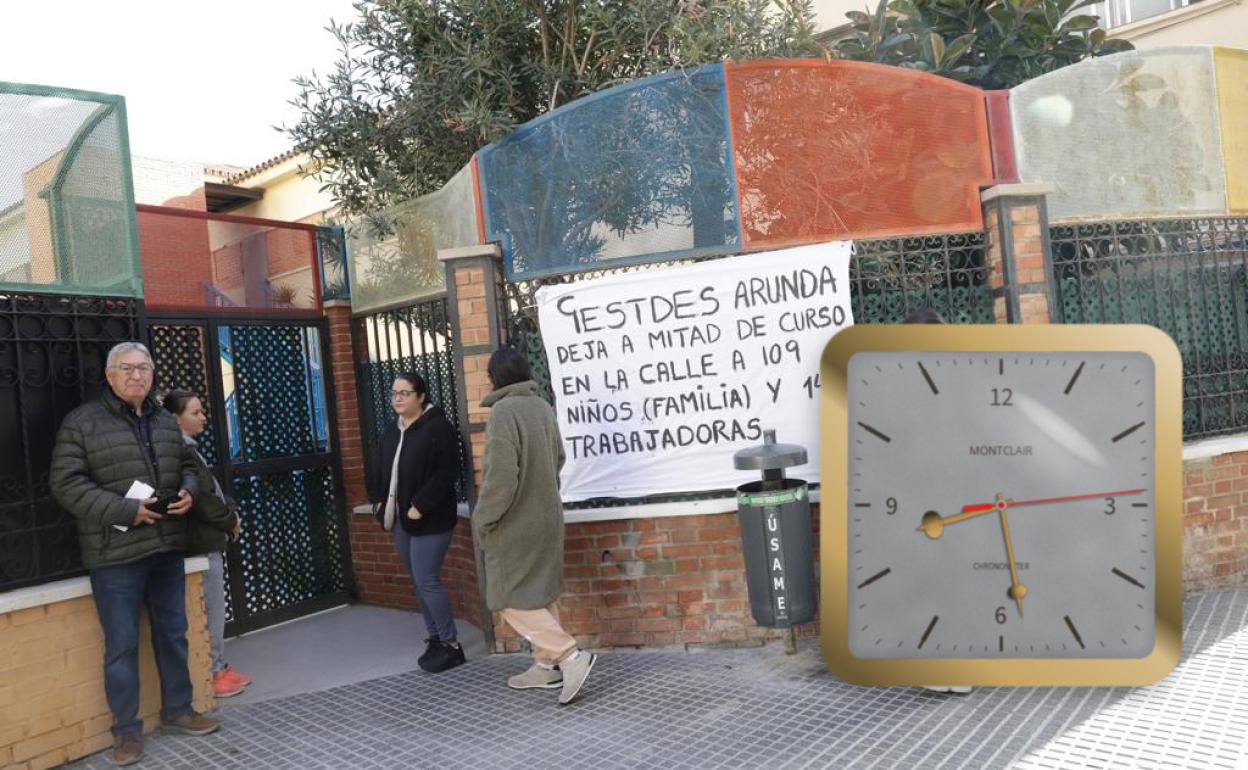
8 h 28 min 14 s
